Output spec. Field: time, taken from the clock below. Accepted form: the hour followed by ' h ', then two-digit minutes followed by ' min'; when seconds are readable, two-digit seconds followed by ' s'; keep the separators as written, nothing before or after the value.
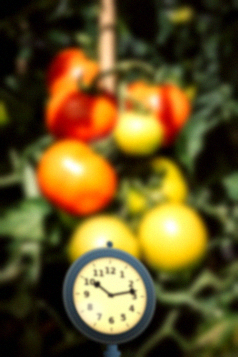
10 h 13 min
